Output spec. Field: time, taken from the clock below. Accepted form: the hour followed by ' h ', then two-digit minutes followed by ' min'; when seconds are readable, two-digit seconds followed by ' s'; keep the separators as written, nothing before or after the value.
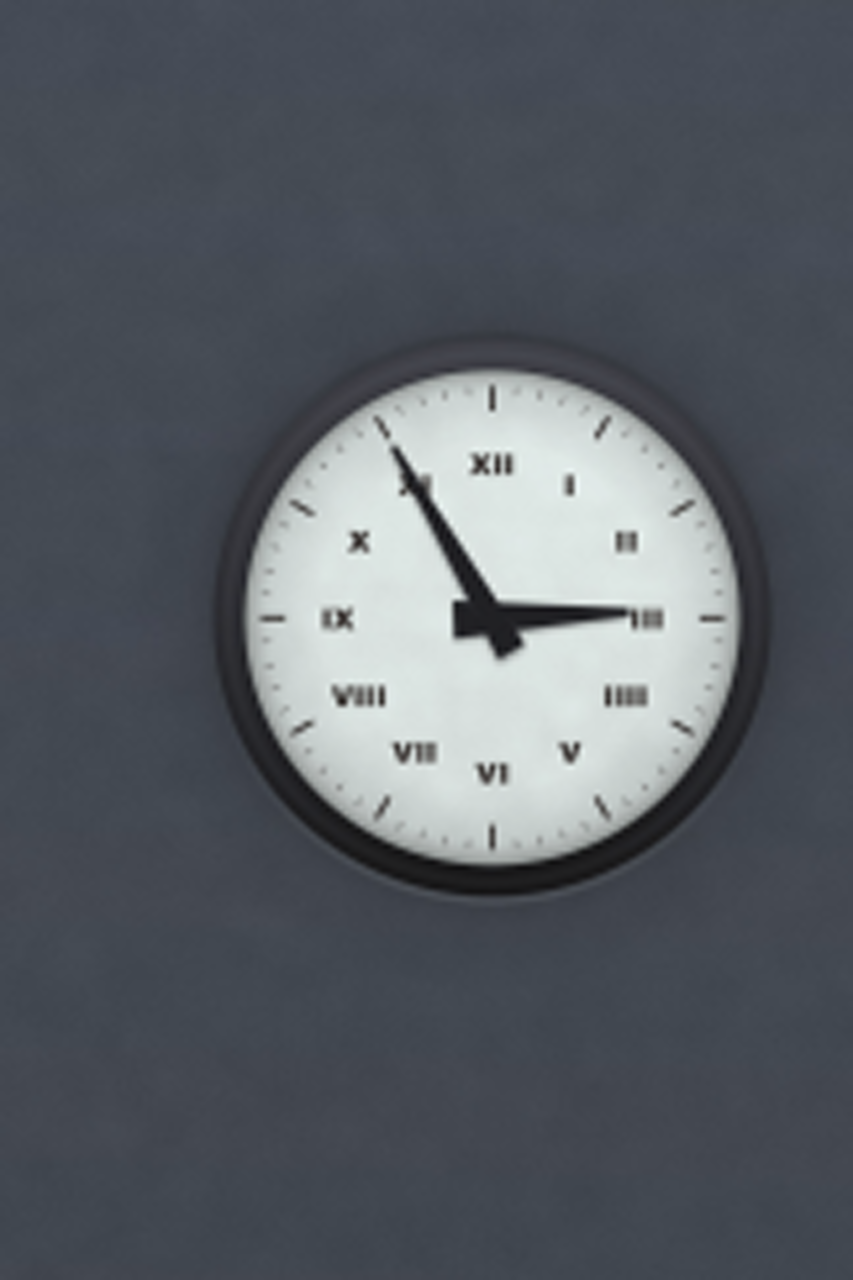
2 h 55 min
